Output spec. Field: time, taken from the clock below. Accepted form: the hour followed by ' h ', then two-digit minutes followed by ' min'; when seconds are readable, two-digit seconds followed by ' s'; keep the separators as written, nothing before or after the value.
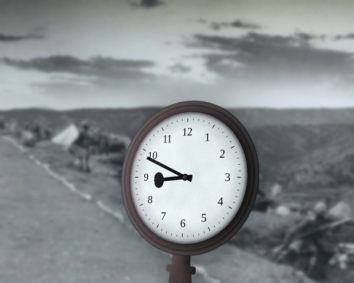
8 h 49 min
